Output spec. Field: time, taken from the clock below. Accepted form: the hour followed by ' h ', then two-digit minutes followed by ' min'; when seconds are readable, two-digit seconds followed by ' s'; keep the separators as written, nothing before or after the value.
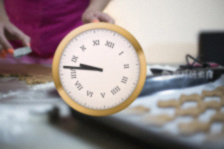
8 h 42 min
